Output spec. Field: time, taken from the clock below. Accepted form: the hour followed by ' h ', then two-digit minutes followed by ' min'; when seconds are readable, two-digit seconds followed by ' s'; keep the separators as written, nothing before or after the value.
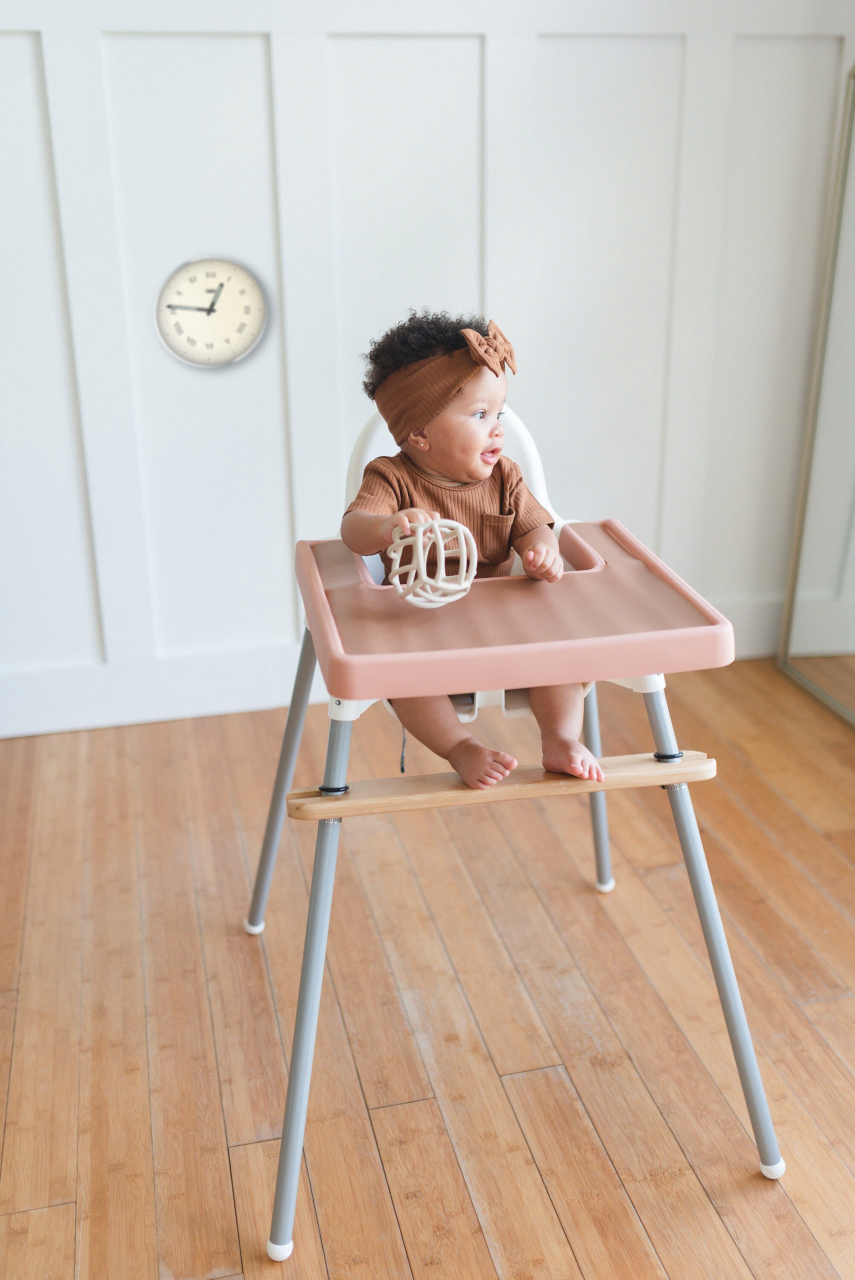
12 h 46 min
